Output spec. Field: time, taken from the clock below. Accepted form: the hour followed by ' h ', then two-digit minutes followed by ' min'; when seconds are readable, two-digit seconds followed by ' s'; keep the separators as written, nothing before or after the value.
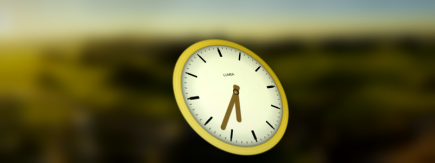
6 h 37 min
